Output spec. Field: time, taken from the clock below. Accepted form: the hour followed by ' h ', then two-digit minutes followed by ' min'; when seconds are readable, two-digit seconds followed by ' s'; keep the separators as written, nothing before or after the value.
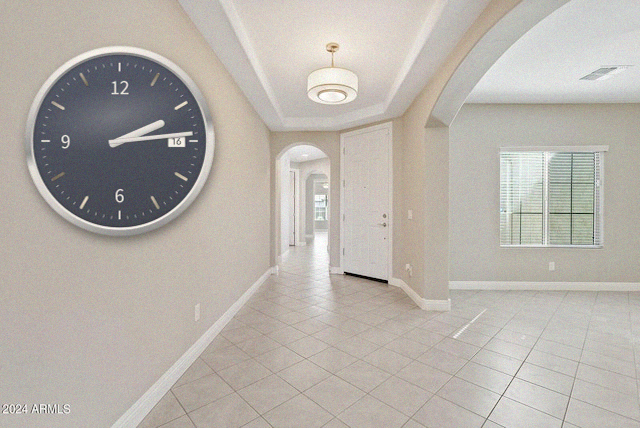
2 h 14 min
